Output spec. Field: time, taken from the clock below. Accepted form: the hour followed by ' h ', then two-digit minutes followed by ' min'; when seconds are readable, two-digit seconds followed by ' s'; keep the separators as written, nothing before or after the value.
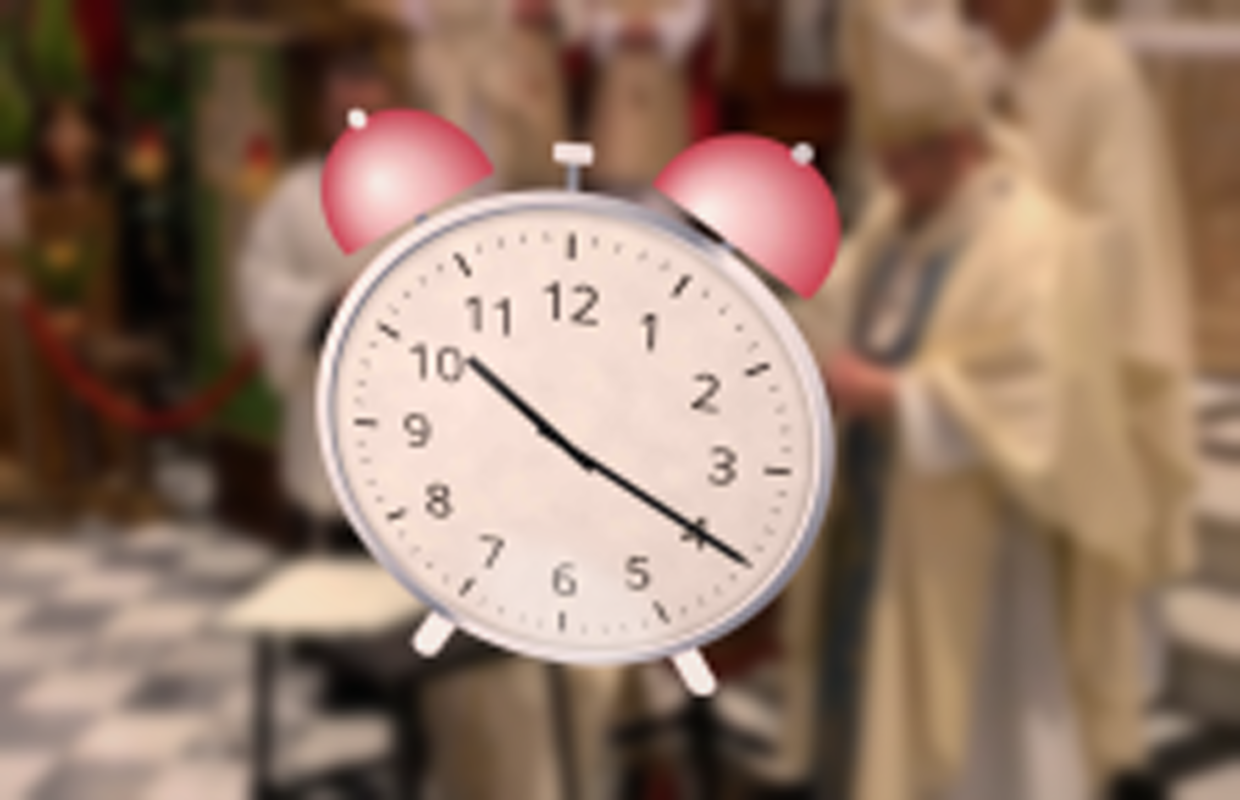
10 h 20 min
